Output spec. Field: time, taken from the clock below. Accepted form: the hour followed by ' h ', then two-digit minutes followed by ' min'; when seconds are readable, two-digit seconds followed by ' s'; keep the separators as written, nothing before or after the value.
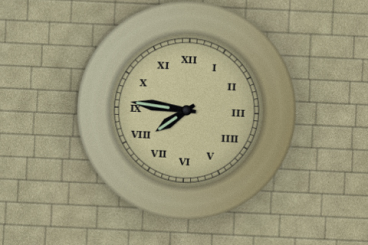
7 h 46 min
